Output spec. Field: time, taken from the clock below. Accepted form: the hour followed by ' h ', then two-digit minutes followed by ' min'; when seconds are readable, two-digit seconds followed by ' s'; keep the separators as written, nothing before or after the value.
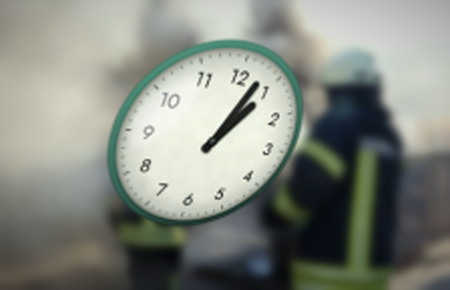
1 h 03 min
